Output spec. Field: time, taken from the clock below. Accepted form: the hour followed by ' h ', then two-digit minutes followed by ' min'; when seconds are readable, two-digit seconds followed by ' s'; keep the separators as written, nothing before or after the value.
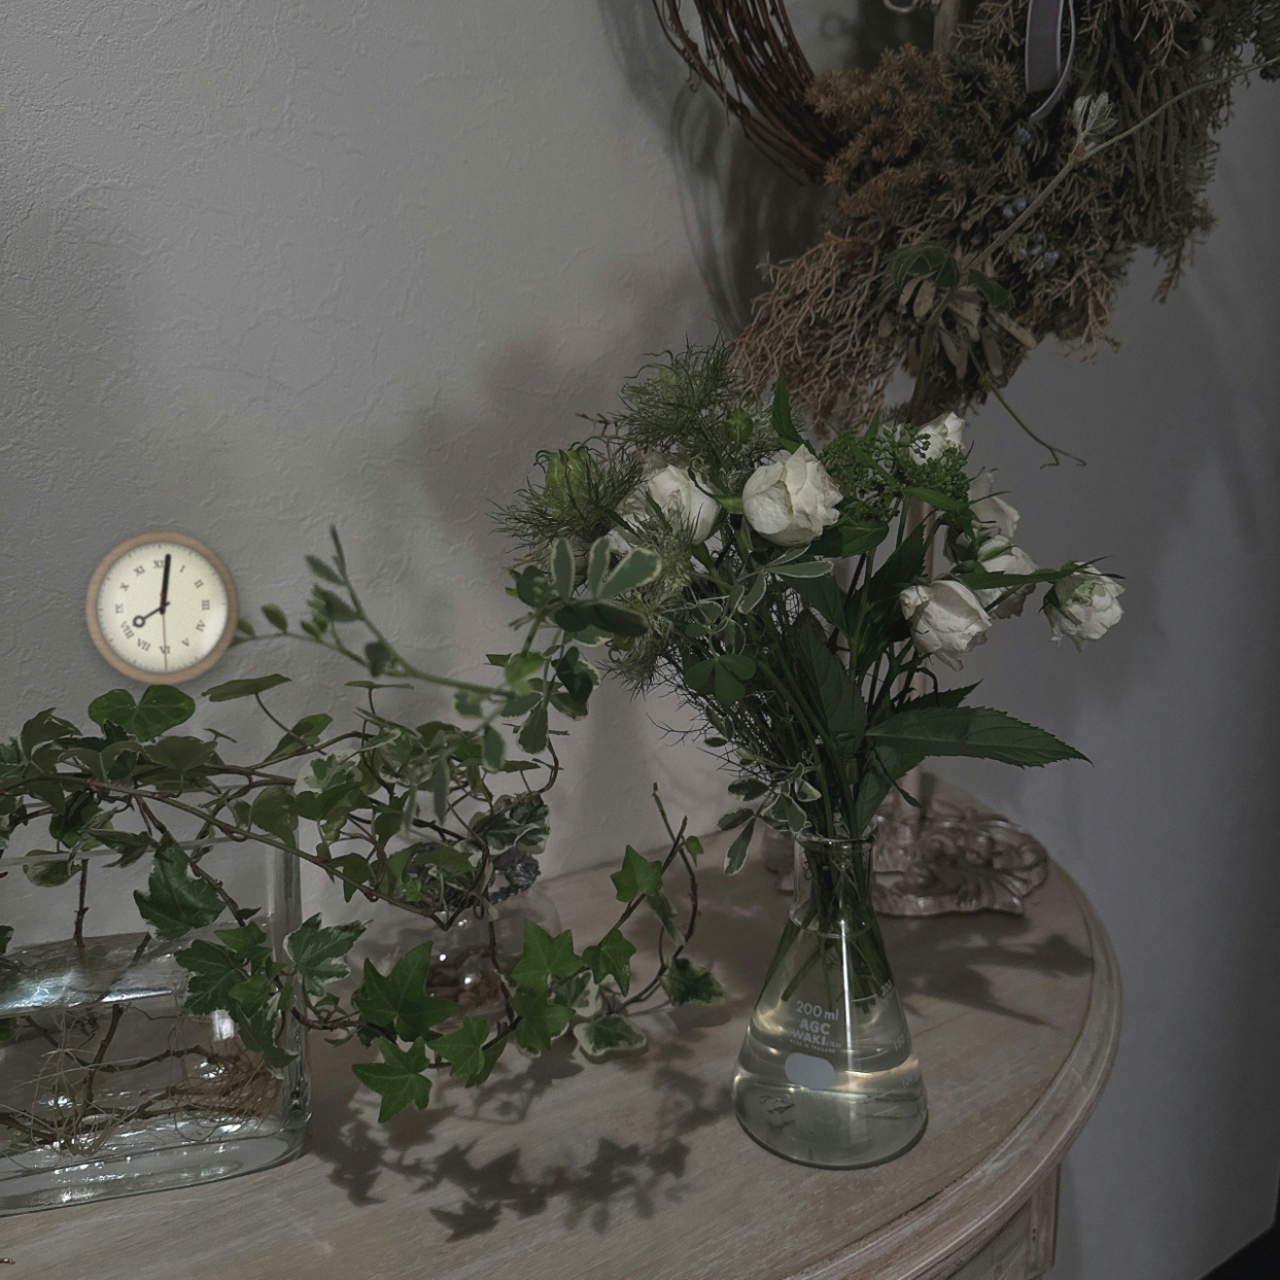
8 h 01 min 30 s
